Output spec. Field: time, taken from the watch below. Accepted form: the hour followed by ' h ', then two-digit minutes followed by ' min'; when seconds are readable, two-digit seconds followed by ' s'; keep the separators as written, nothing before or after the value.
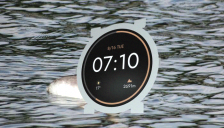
7 h 10 min
